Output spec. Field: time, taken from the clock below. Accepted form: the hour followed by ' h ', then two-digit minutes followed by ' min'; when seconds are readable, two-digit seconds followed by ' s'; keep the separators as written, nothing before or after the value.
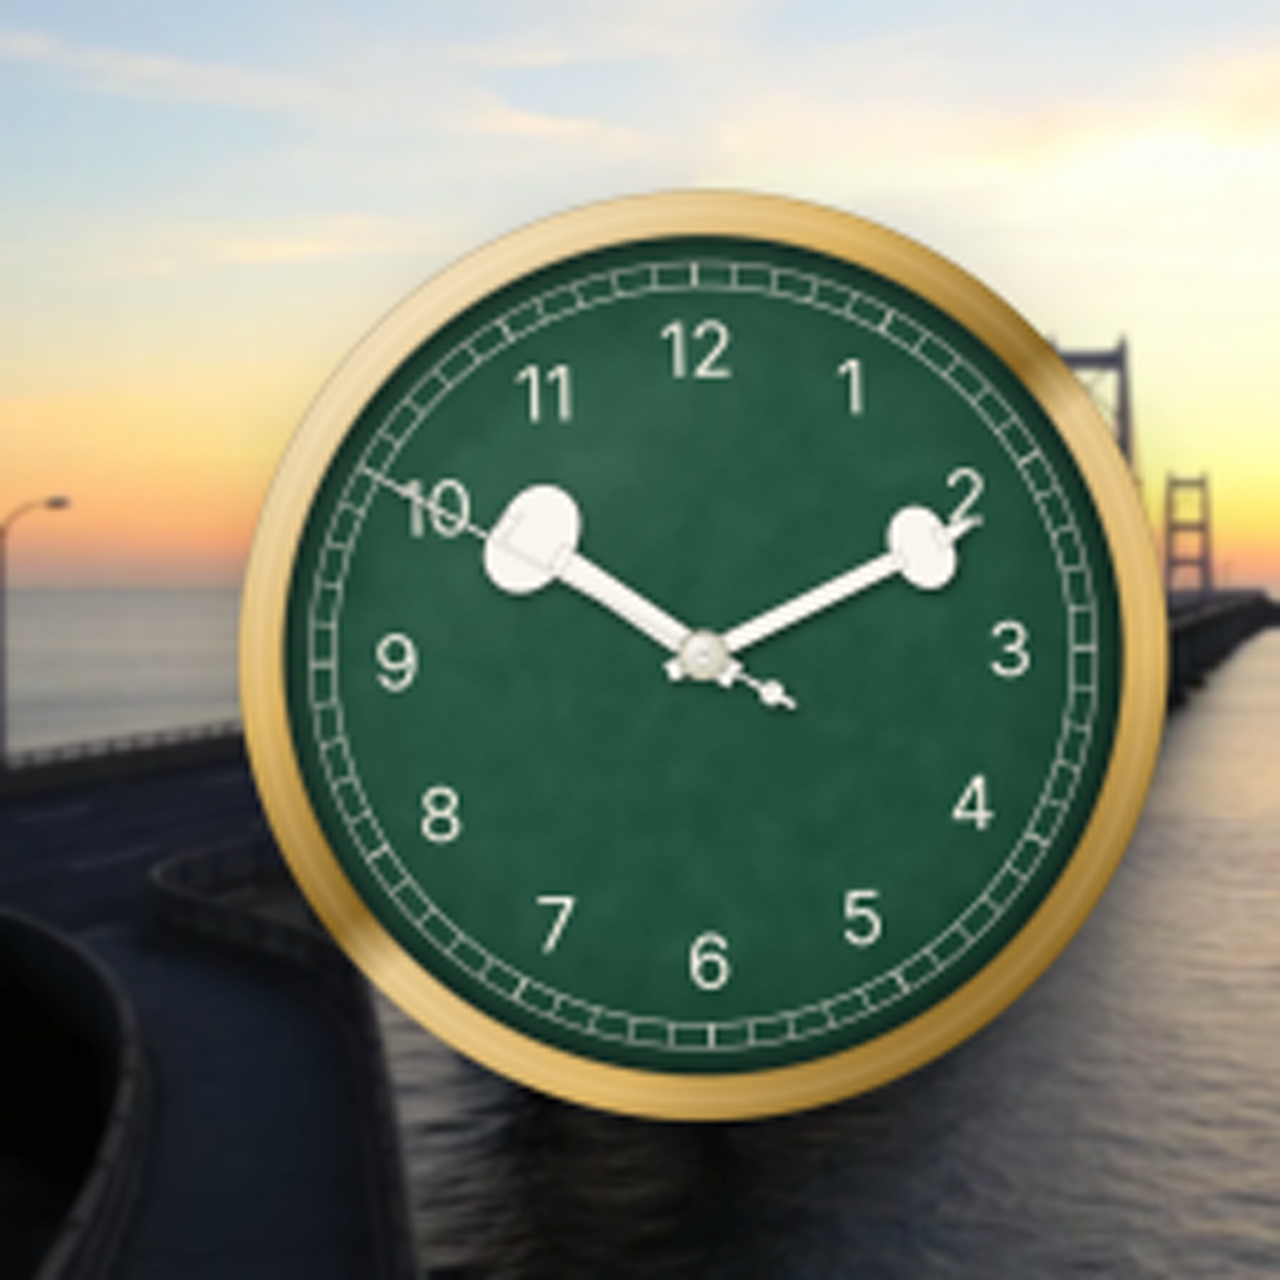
10 h 10 min 50 s
